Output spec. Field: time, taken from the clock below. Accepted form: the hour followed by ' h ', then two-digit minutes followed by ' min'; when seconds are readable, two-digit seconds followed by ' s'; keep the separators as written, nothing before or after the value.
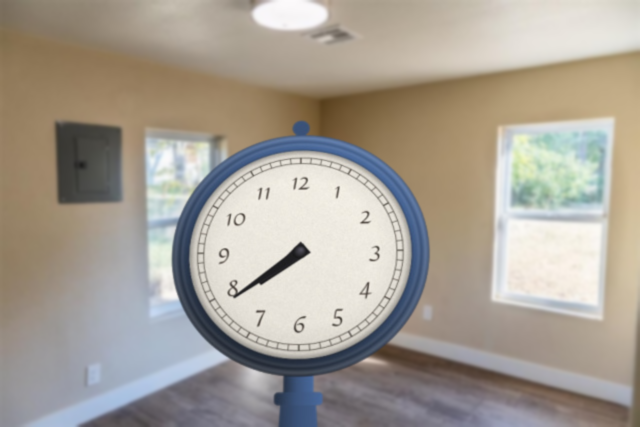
7 h 39 min
